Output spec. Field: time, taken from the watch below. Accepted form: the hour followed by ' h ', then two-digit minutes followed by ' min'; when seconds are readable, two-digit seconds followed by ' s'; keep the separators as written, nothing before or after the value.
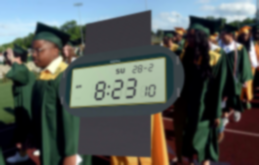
8 h 23 min 10 s
